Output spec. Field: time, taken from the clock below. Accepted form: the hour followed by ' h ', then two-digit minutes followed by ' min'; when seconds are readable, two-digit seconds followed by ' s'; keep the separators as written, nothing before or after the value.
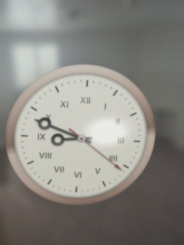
8 h 48 min 21 s
